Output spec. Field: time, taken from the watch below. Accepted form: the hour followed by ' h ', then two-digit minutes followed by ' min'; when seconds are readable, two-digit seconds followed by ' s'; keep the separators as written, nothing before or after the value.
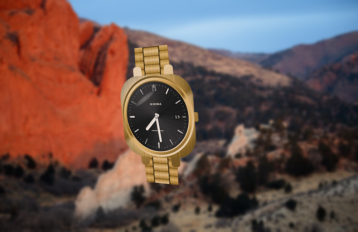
7 h 29 min
